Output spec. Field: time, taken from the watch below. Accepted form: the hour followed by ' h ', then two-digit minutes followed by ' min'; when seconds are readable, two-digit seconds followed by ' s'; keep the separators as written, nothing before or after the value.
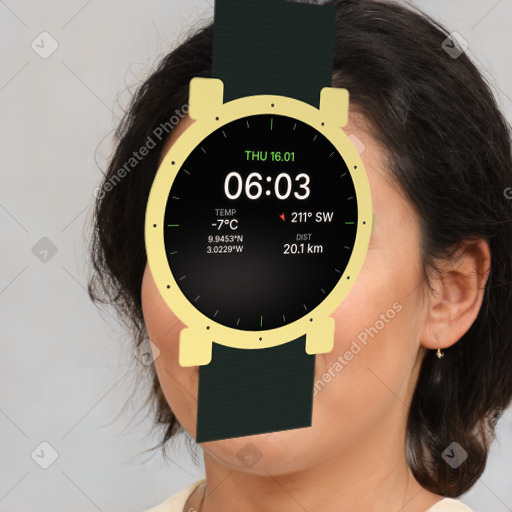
6 h 03 min
